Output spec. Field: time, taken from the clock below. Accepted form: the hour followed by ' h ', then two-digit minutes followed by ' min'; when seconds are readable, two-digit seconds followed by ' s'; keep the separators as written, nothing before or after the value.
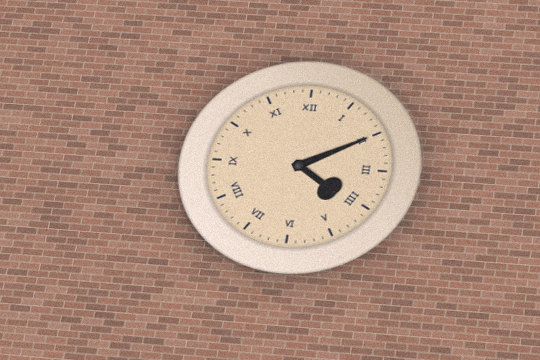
4 h 10 min
